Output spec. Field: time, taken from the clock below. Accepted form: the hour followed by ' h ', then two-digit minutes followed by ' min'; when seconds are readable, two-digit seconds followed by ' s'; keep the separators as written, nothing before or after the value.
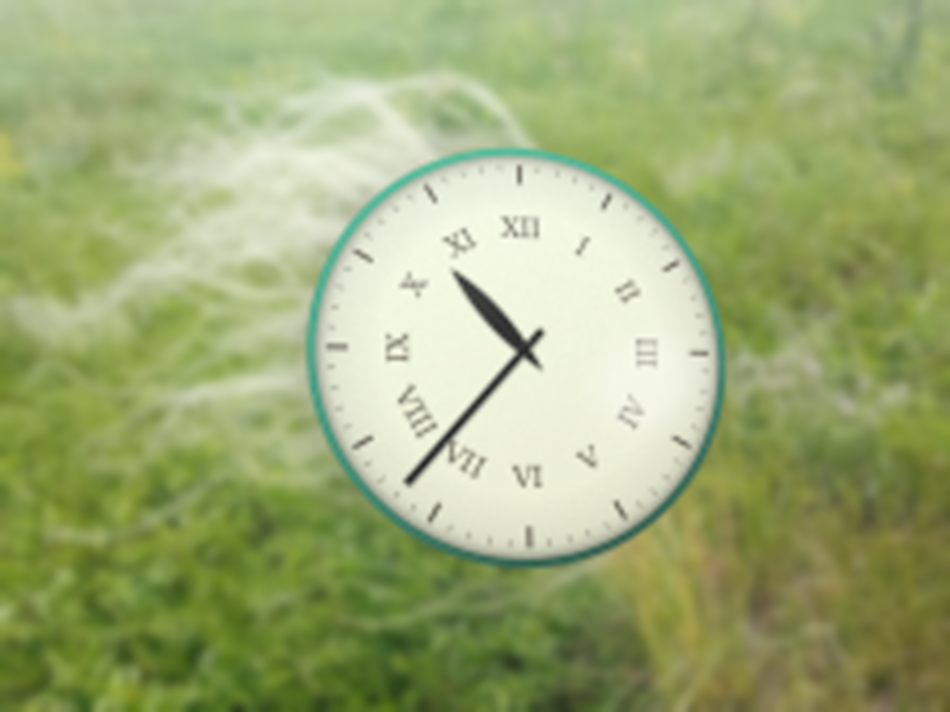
10 h 37 min
